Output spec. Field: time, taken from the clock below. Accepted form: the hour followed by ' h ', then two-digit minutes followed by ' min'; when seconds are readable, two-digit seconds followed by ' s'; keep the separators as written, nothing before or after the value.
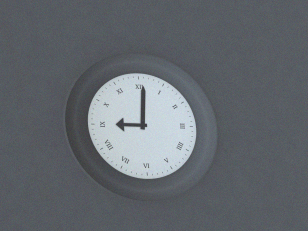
9 h 01 min
